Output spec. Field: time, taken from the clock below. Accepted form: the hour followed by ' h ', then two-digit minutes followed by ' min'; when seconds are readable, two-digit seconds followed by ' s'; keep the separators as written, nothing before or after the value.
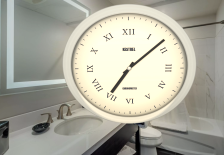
7 h 08 min
